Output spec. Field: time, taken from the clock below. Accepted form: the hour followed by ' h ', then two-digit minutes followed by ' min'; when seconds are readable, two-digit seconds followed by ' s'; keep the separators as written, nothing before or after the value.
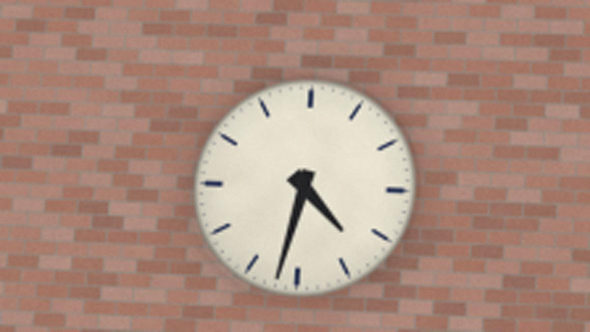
4 h 32 min
